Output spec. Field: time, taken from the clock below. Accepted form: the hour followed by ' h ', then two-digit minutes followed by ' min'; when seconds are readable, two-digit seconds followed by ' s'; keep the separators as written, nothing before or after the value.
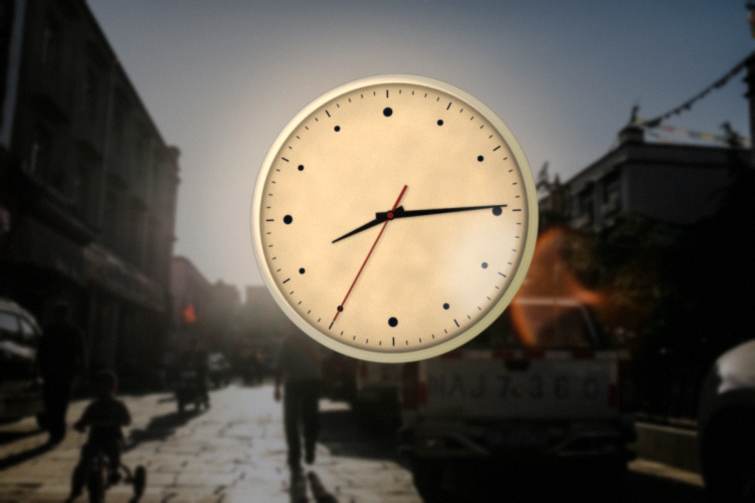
8 h 14 min 35 s
